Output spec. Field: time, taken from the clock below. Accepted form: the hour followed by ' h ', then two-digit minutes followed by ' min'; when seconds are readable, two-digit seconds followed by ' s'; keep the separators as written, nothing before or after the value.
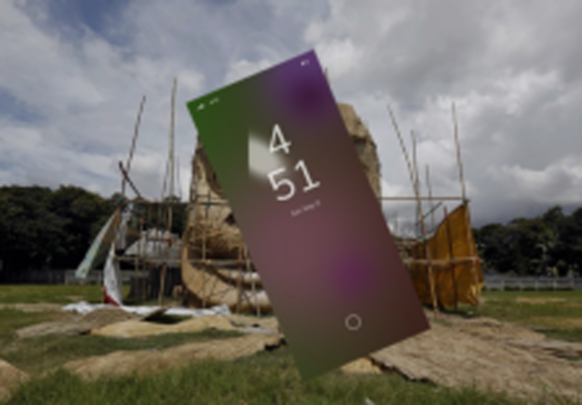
4 h 51 min
